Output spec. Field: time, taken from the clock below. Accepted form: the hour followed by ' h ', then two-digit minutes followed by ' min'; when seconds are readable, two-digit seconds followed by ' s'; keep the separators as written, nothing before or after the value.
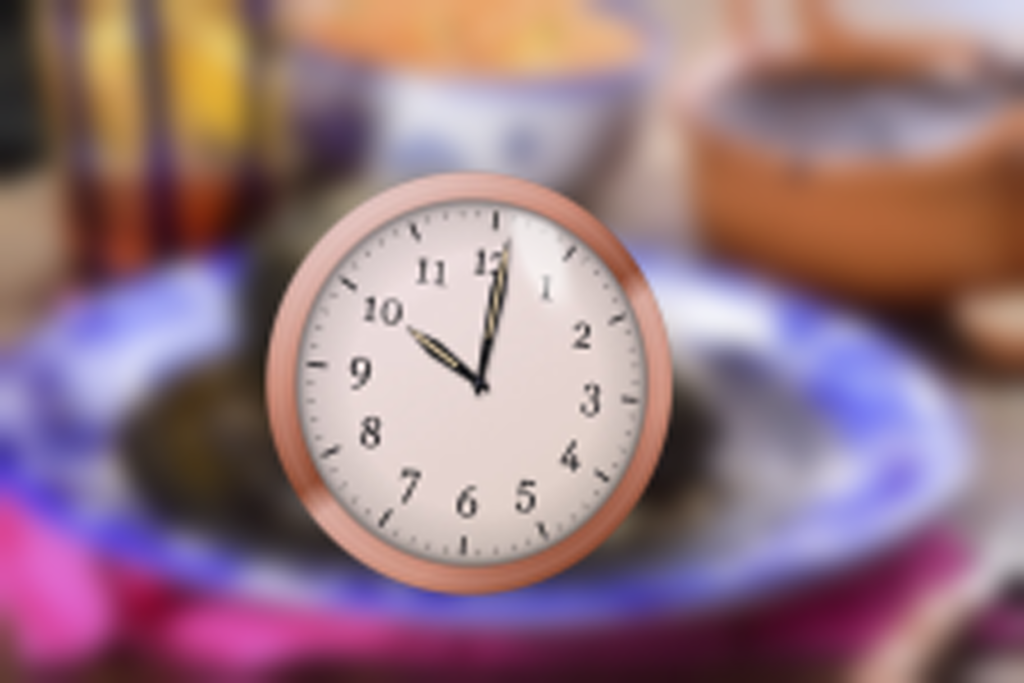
10 h 01 min
